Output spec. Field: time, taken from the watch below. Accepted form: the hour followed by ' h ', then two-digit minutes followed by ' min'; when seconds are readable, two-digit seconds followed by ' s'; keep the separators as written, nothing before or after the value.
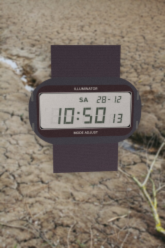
10 h 50 min 13 s
